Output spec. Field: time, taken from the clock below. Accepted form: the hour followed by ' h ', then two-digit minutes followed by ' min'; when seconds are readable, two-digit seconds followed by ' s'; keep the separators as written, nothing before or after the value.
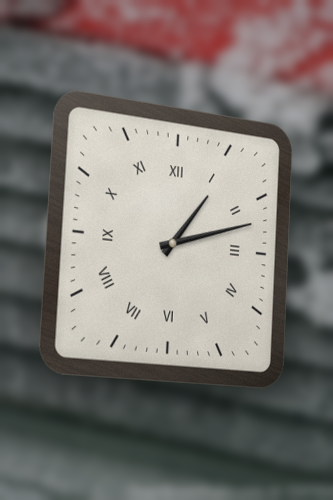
1 h 12 min
